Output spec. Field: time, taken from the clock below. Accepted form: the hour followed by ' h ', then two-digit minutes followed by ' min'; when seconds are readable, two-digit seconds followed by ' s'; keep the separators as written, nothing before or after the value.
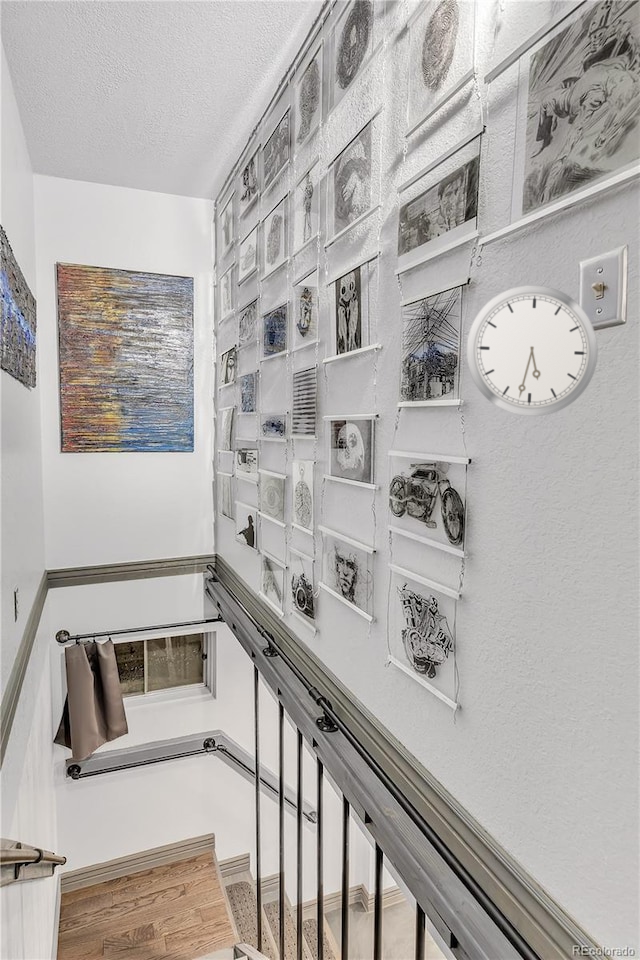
5 h 32 min
